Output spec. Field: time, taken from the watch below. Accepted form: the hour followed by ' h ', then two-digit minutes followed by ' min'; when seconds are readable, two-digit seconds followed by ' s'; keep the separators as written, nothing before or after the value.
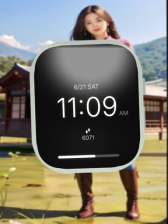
11 h 09 min
